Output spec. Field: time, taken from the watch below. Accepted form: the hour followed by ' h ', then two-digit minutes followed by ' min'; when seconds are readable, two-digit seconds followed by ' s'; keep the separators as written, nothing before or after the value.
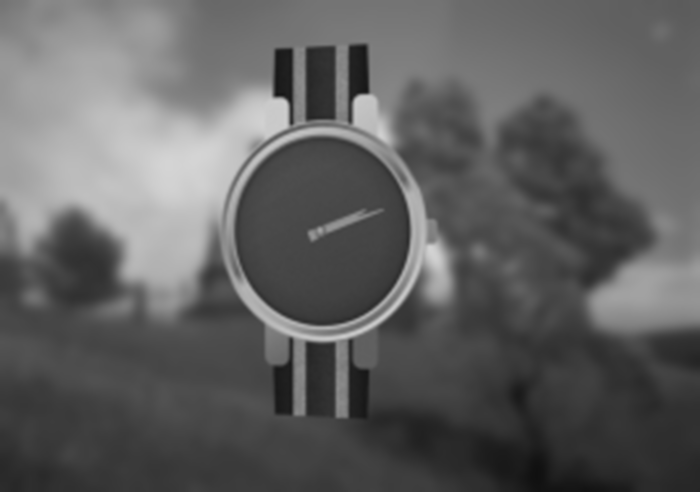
2 h 12 min
